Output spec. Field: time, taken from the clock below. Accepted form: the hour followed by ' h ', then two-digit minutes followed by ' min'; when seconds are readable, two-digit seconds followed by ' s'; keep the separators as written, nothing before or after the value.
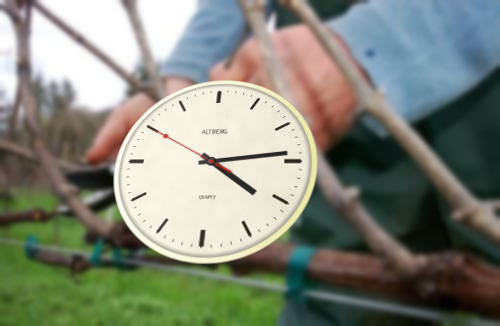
4 h 13 min 50 s
